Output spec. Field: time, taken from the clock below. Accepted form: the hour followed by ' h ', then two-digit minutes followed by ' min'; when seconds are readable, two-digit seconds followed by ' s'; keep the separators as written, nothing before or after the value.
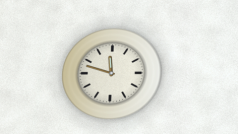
11 h 48 min
